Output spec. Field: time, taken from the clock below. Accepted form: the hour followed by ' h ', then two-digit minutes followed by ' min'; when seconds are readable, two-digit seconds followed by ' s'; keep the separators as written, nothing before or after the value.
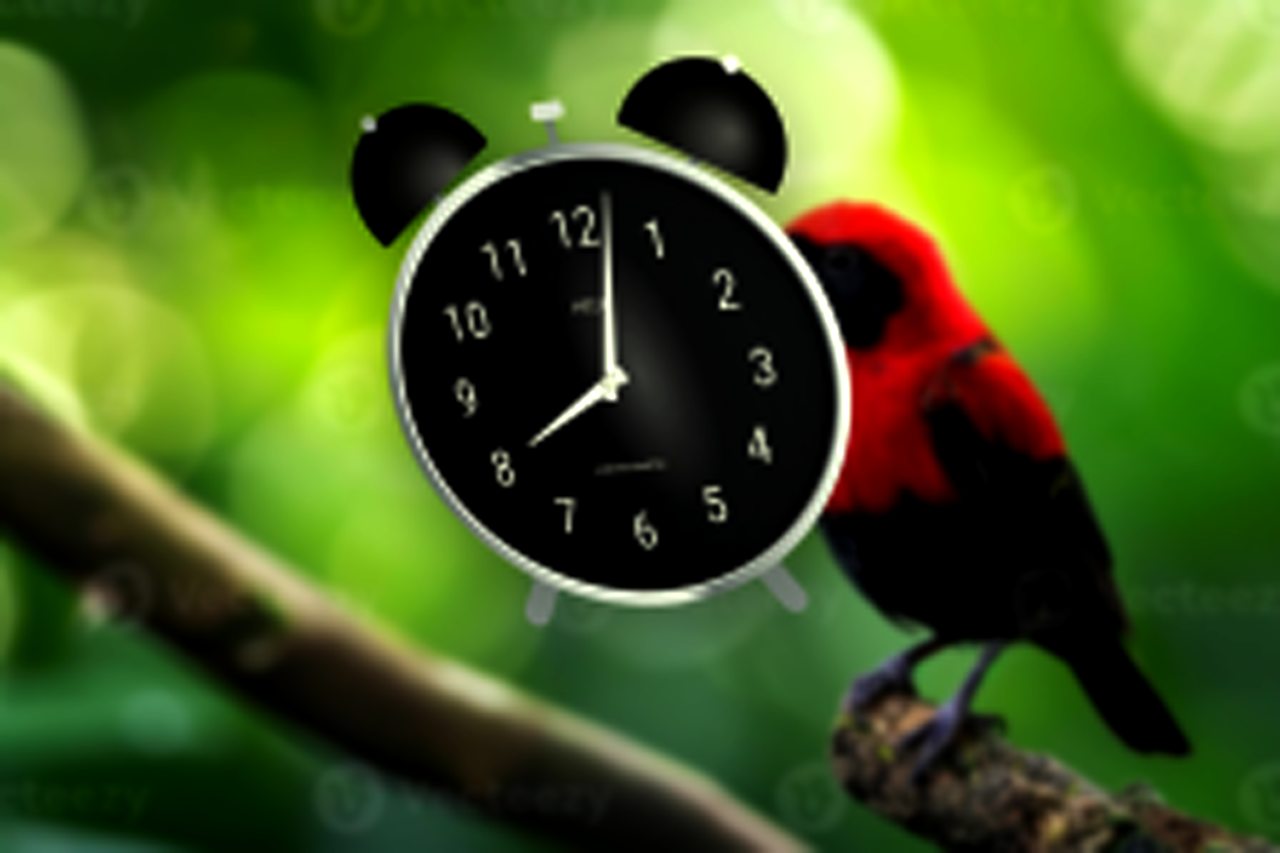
8 h 02 min
